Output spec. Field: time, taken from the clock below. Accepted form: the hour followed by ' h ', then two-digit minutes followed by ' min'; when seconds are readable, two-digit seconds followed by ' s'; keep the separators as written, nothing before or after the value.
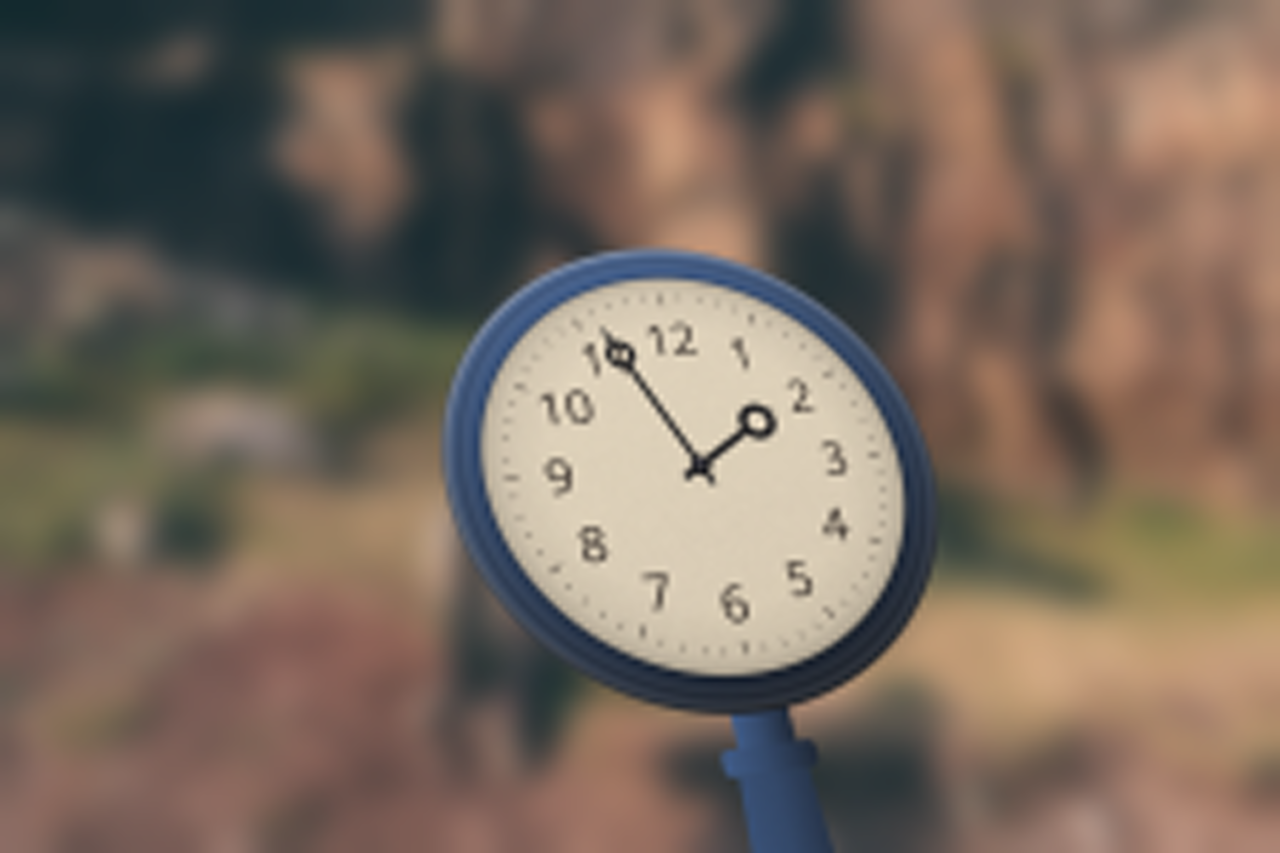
1 h 56 min
